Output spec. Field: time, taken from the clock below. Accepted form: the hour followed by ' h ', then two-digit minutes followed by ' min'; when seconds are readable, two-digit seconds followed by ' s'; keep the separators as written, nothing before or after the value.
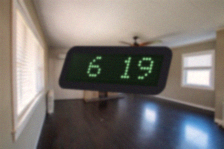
6 h 19 min
